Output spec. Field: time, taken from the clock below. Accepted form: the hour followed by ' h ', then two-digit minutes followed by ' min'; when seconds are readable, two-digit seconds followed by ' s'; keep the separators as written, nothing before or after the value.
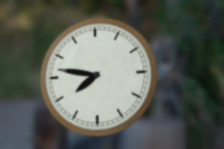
7 h 47 min
